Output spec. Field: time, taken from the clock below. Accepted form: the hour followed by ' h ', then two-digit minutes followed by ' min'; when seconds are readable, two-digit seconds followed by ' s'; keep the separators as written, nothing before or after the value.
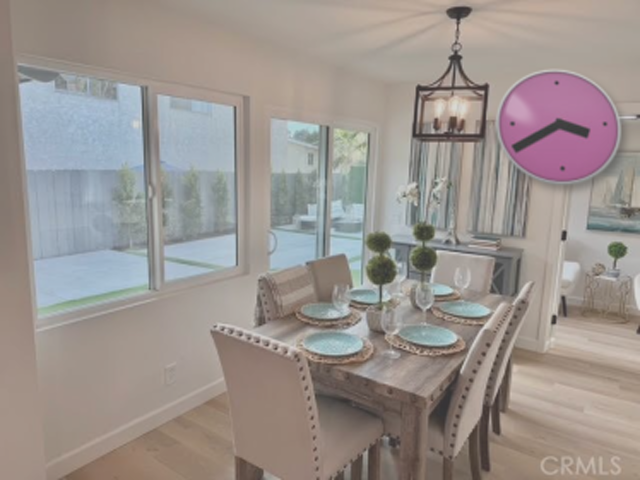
3 h 40 min
